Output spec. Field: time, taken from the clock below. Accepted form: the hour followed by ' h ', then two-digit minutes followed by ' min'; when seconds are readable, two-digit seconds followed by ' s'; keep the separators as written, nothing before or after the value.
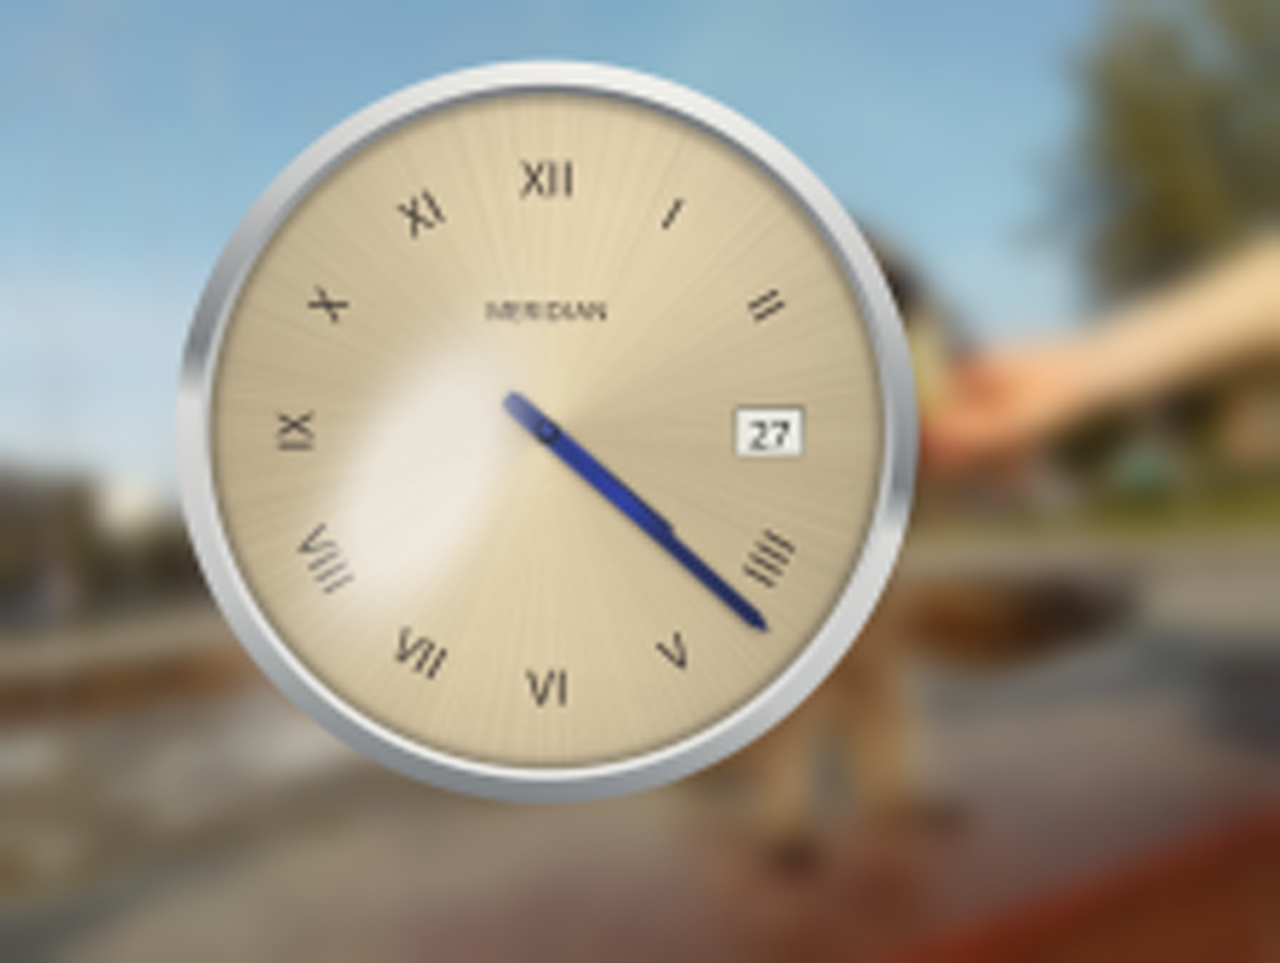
4 h 22 min
